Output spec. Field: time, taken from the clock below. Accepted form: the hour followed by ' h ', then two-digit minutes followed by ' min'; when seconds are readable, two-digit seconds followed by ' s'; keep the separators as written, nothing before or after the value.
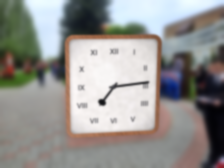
7 h 14 min
